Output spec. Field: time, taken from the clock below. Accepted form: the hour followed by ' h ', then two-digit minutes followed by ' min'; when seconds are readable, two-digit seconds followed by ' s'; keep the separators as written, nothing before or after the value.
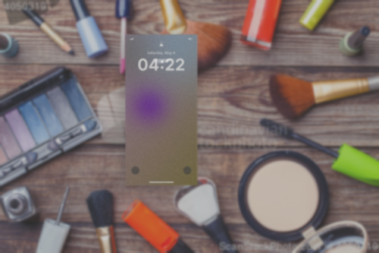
4 h 22 min
